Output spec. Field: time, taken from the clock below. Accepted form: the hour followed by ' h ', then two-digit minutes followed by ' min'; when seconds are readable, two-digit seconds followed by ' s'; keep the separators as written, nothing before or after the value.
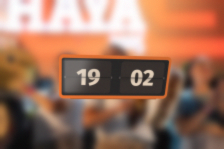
19 h 02 min
